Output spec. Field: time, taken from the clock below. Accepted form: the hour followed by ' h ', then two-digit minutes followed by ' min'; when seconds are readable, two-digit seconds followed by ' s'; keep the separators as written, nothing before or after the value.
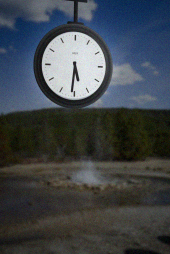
5 h 31 min
